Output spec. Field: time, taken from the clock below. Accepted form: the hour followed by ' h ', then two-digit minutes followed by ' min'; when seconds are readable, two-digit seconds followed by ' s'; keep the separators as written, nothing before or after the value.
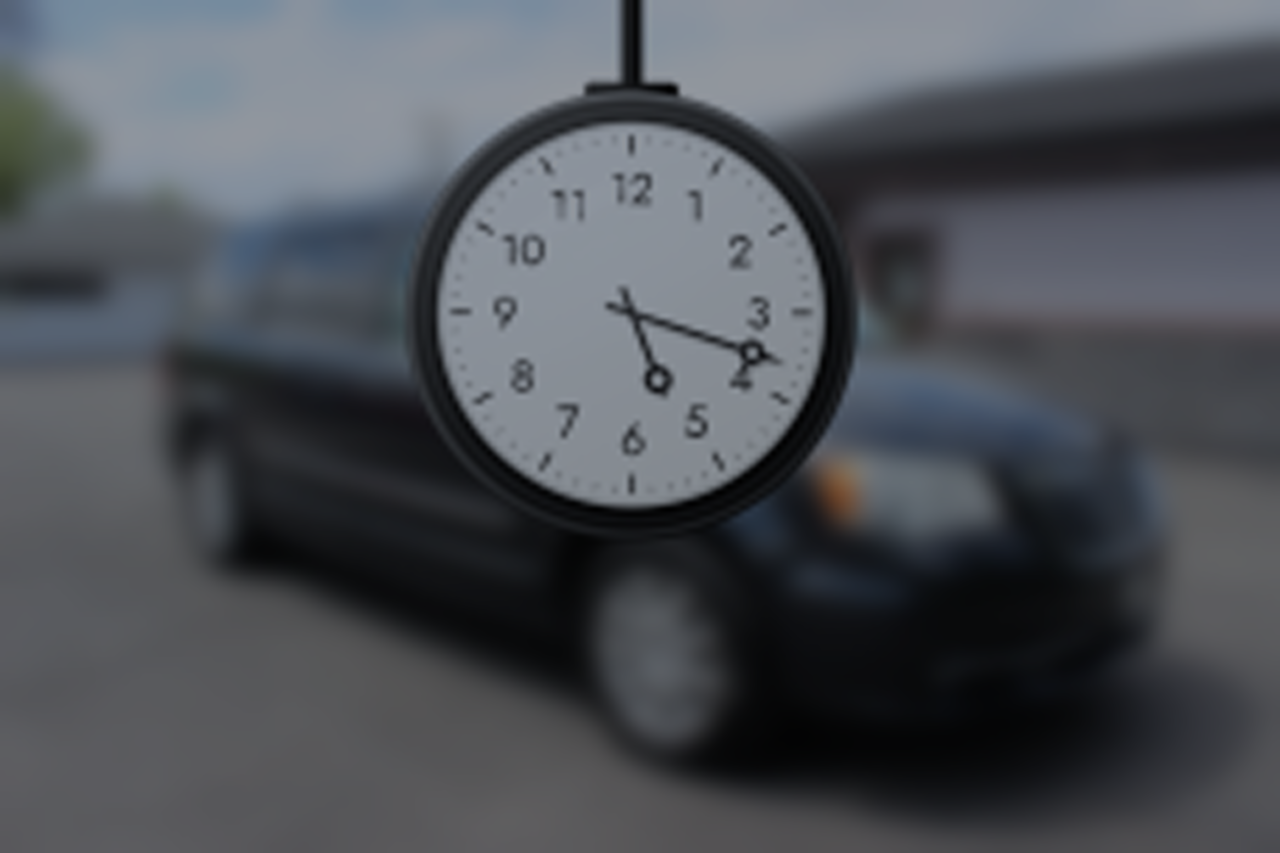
5 h 18 min
